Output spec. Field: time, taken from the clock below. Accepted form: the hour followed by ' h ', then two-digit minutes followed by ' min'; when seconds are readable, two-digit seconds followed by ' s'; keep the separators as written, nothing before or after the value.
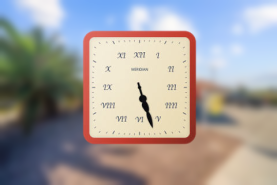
5 h 27 min
